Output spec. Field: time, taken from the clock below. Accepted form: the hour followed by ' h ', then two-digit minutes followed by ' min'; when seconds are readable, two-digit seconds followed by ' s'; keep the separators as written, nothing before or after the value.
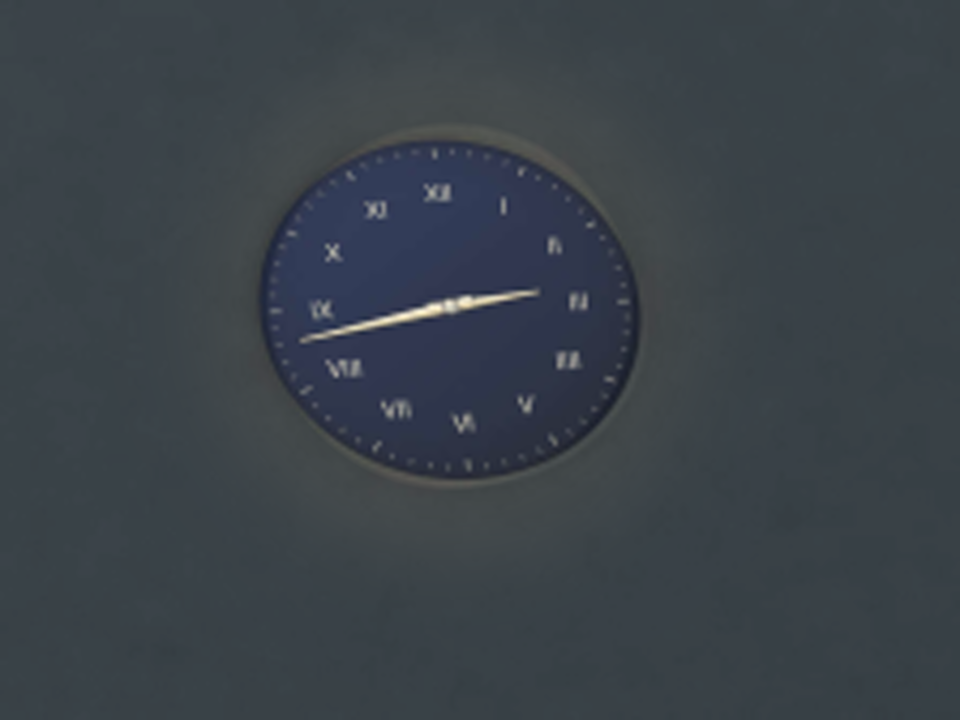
2 h 43 min
